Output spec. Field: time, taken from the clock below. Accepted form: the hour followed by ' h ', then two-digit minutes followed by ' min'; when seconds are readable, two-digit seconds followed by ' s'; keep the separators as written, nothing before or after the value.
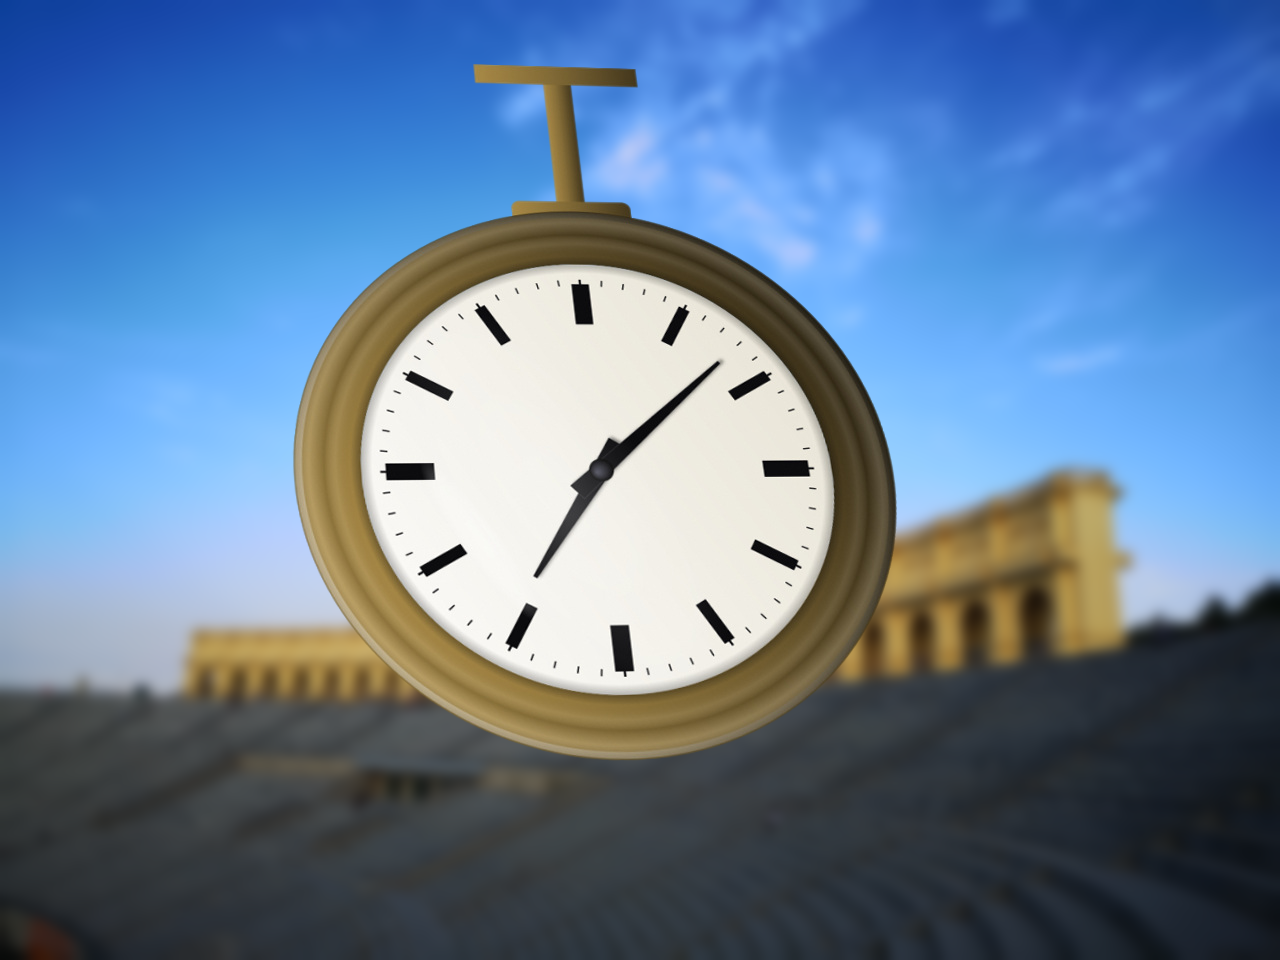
7 h 08 min
